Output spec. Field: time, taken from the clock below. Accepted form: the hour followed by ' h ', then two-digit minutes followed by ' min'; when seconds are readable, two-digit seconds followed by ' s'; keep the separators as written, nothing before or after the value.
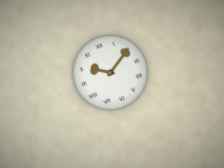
10 h 10 min
